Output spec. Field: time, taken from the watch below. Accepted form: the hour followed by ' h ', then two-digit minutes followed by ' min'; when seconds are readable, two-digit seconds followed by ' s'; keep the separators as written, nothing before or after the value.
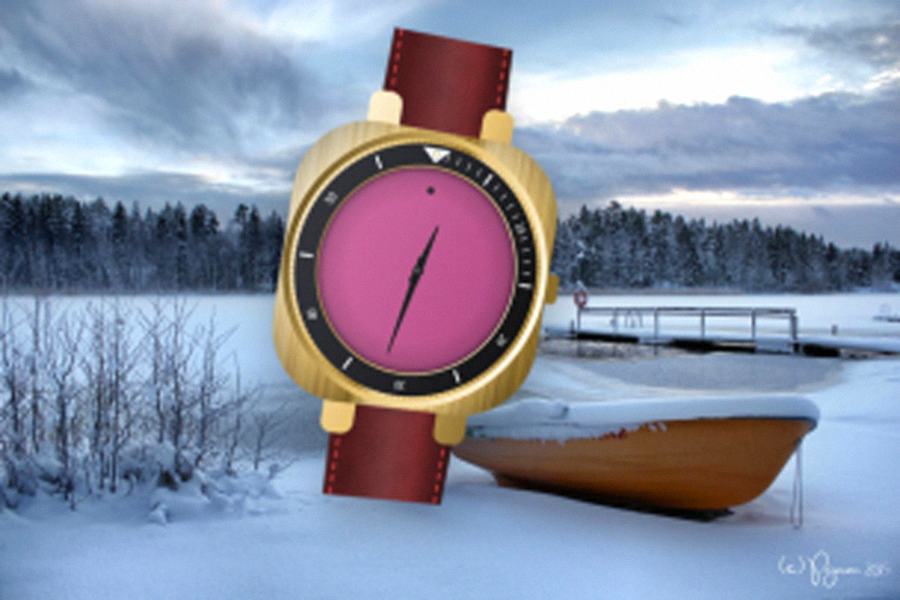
12 h 32 min
